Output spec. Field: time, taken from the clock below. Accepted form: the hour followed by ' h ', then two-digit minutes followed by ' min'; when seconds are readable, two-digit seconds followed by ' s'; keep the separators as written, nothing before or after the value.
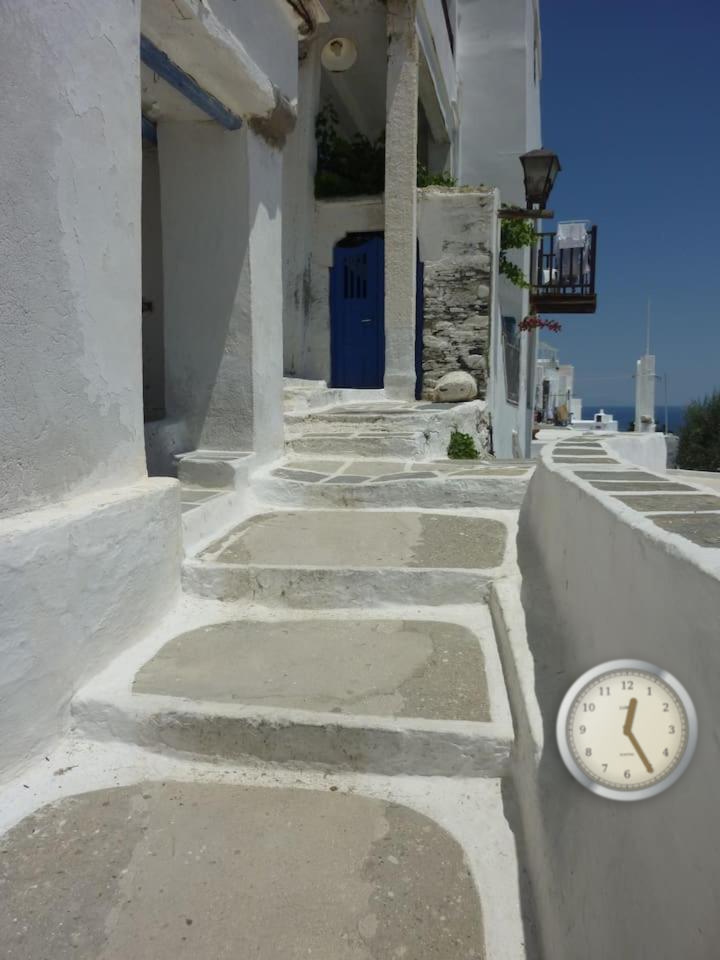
12 h 25 min
